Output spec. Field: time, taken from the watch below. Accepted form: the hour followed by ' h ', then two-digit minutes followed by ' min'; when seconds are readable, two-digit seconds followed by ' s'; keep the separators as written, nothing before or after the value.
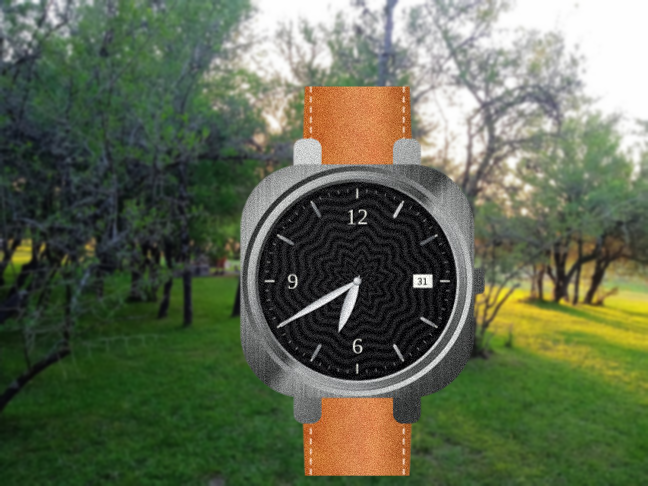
6 h 40 min
